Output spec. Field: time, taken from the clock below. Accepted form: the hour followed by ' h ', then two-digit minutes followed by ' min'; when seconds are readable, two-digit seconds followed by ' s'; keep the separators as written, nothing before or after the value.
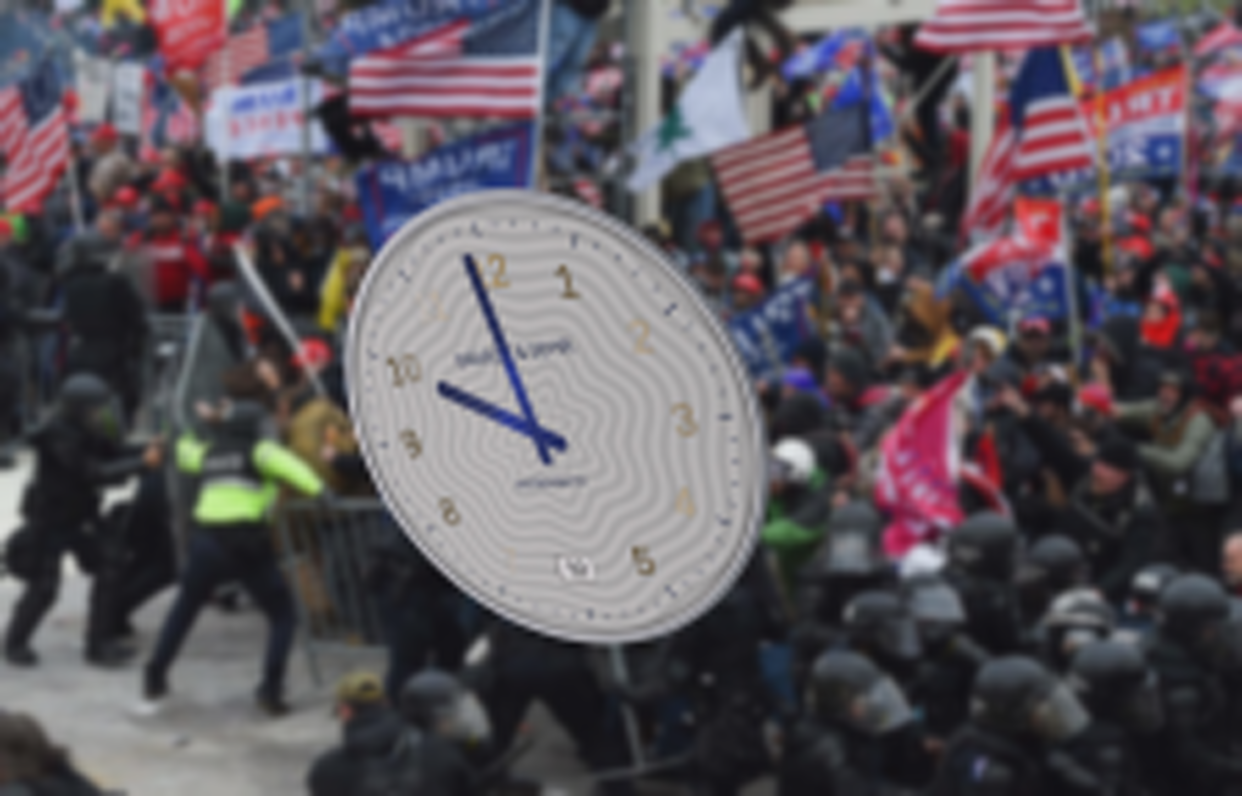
9 h 59 min
